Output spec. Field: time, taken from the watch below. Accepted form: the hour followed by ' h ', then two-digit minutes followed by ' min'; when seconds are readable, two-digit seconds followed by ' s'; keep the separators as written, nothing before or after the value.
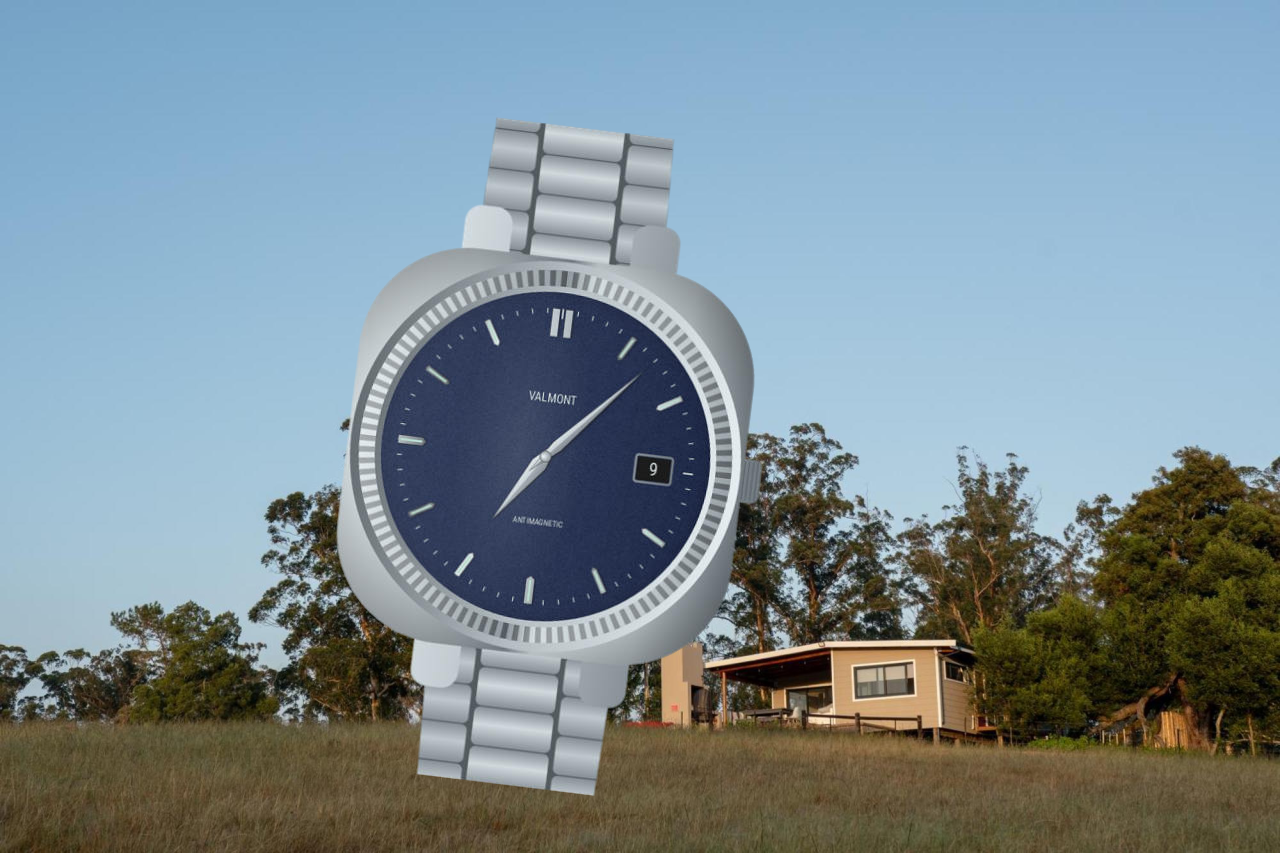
7 h 07 min
